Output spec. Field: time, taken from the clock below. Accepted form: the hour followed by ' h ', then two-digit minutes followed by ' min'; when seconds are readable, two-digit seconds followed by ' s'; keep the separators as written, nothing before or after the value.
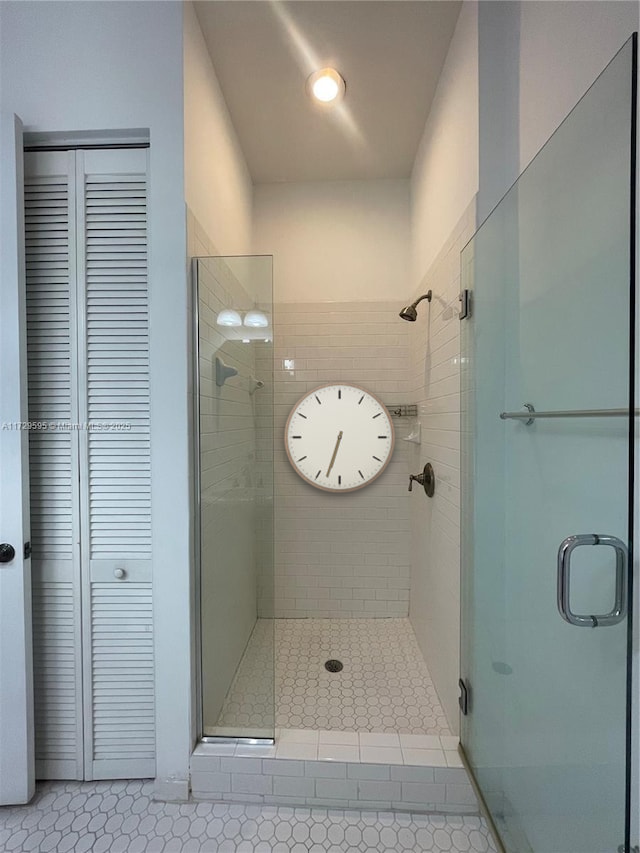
6 h 33 min
